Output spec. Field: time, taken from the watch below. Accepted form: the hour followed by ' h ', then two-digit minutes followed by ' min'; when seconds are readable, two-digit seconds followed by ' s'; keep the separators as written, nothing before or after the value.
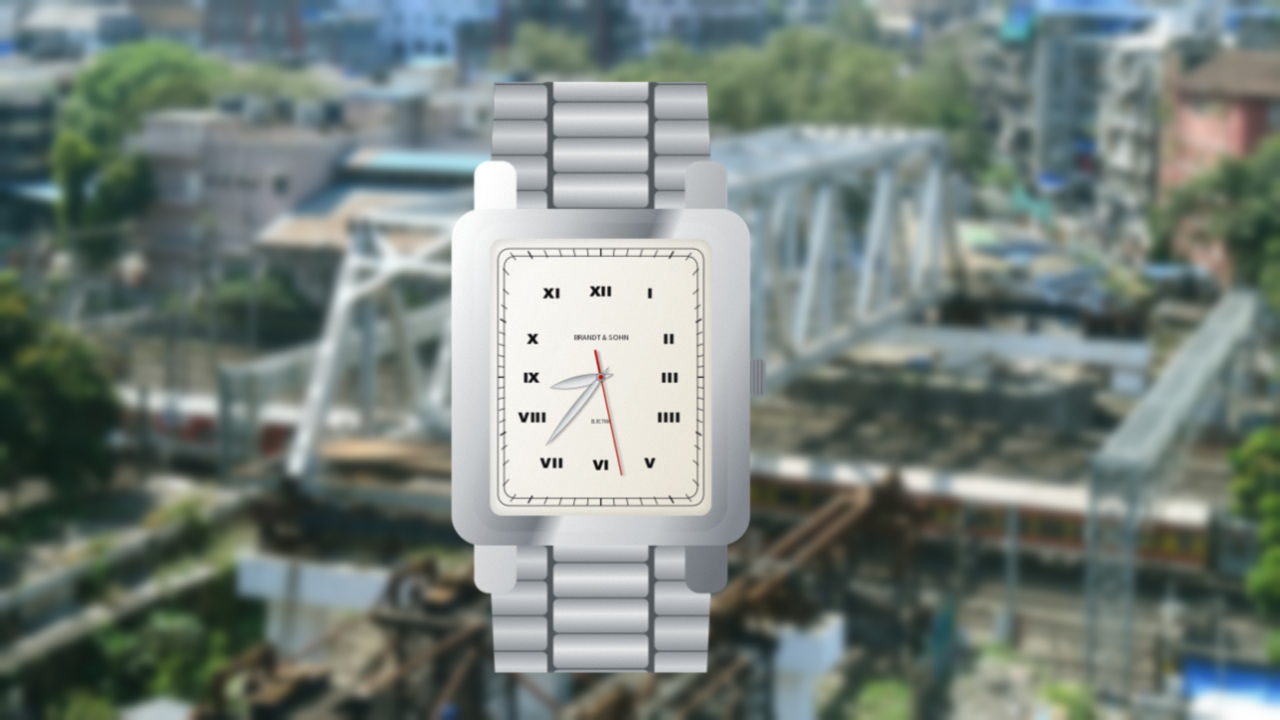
8 h 36 min 28 s
